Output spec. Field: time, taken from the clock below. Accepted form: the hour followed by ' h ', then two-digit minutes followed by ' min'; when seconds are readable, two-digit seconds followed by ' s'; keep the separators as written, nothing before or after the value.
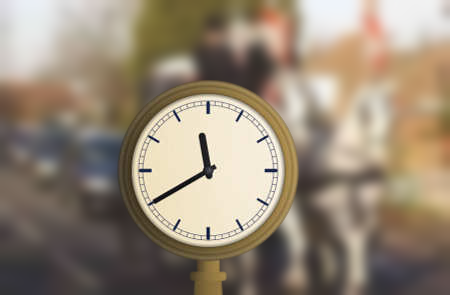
11 h 40 min
